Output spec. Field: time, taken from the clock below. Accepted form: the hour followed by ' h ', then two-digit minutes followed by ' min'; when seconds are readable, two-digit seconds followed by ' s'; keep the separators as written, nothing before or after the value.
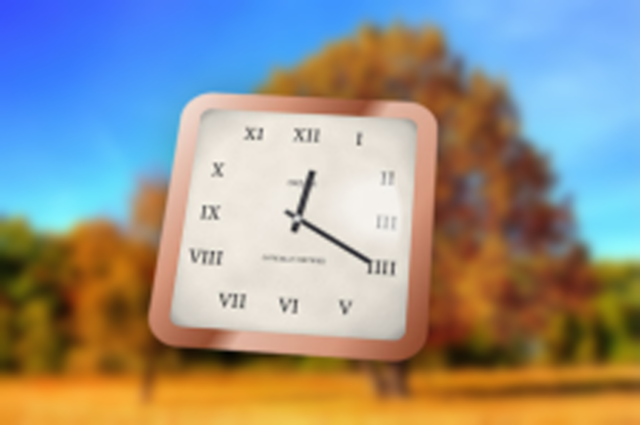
12 h 20 min
